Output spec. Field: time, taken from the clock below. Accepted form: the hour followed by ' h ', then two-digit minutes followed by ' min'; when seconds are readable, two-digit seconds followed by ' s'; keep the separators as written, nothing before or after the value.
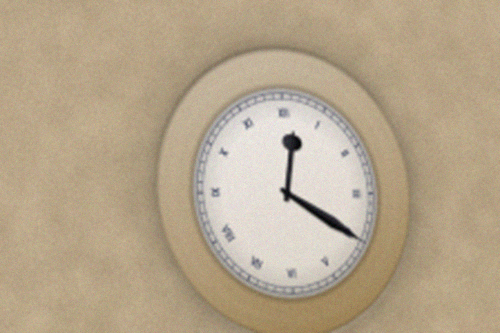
12 h 20 min
